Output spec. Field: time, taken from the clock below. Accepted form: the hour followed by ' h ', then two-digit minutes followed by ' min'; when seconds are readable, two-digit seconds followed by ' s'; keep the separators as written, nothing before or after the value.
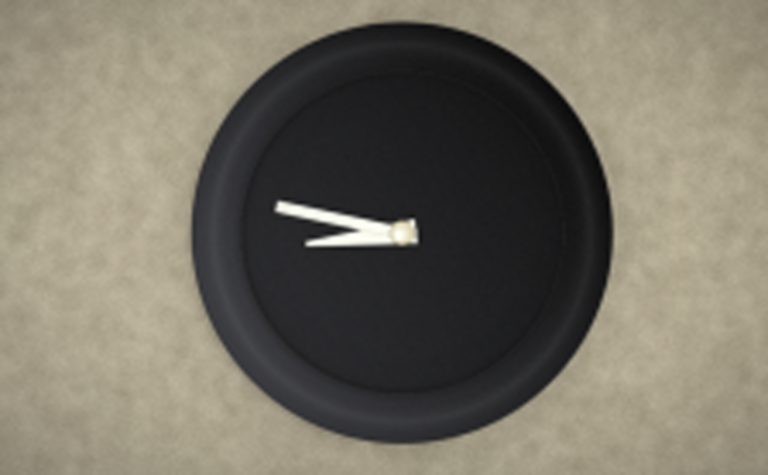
8 h 47 min
